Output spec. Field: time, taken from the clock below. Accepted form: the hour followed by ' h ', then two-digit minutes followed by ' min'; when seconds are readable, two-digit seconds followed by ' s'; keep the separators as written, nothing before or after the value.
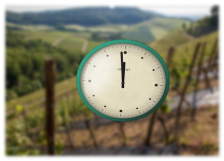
11 h 59 min
